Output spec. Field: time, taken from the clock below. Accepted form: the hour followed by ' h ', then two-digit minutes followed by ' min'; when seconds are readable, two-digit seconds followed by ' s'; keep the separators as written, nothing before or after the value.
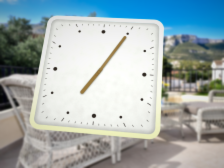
7 h 05 min
